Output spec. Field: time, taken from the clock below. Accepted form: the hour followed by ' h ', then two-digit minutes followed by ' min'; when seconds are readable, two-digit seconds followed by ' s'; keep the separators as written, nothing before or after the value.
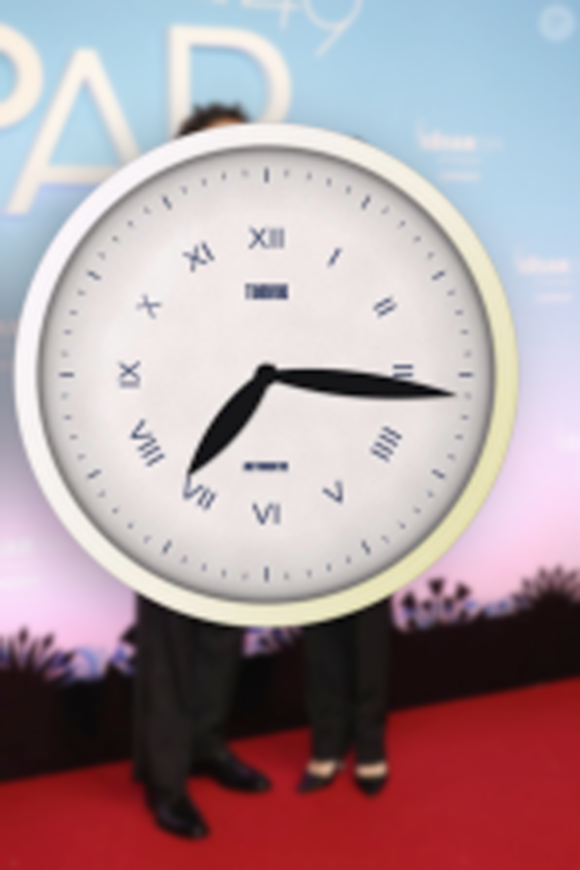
7 h 16 min
